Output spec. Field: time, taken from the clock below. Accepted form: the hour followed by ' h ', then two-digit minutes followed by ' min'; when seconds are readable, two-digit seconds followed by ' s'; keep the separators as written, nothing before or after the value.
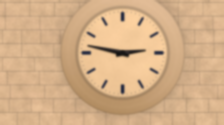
2 h 47 min
